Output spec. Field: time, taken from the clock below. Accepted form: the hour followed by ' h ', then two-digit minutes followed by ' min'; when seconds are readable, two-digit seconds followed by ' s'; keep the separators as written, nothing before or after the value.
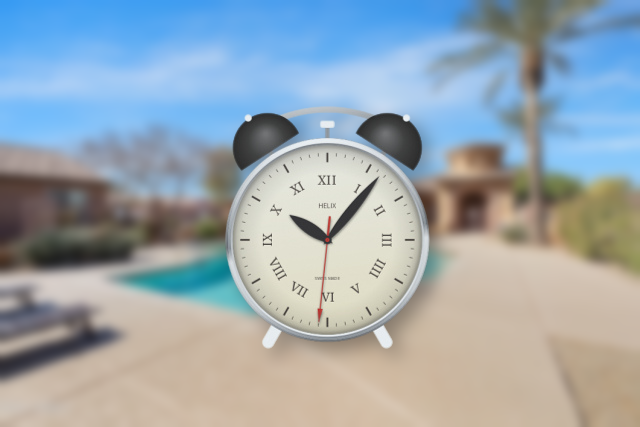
10 h 06 min 31 s
